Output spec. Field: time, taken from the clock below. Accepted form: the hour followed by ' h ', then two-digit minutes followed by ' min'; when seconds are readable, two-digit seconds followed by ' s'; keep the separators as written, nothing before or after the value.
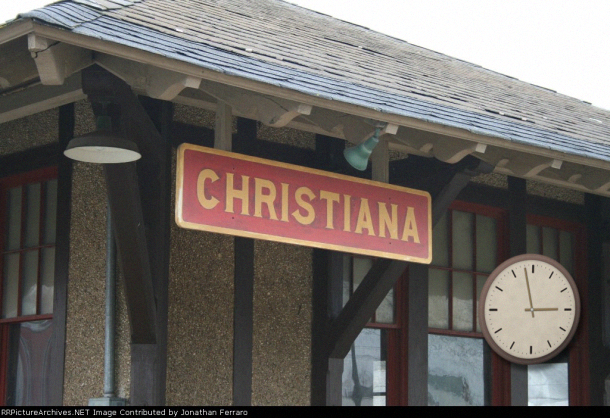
2 h 58 min
